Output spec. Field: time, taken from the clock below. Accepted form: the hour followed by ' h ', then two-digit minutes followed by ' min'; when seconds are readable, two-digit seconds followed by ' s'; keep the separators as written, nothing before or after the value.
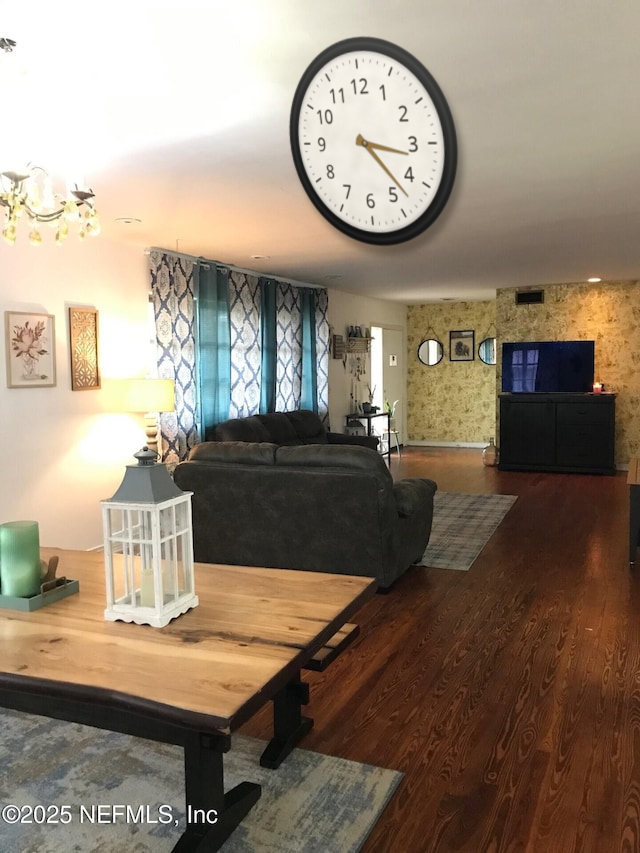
3 h 23 min
